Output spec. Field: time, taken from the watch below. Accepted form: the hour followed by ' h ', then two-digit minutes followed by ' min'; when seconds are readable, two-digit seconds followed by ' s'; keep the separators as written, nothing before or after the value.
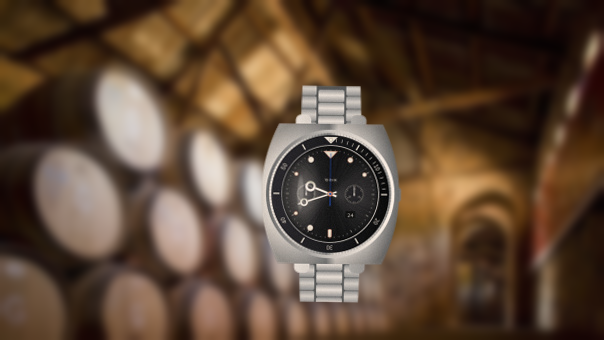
9 h 42 min
